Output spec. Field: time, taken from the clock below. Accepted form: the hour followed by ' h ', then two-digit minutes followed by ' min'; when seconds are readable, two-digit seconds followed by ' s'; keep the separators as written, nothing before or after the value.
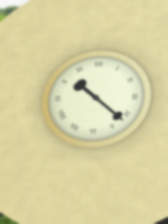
10 h 22 min
